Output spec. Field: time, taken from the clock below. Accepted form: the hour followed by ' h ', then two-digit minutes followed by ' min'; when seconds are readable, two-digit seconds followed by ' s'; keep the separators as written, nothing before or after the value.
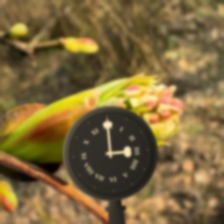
3 h 00 min
